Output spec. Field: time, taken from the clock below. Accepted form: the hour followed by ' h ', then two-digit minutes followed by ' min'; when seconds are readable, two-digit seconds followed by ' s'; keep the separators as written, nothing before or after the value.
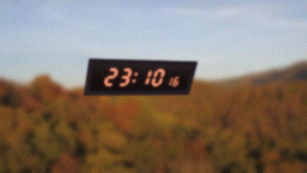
23 h 10 min
